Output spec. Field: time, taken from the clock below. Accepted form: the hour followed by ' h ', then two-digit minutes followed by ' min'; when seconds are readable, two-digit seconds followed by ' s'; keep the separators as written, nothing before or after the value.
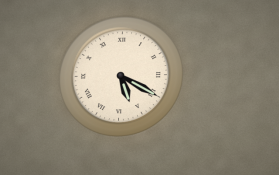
5 h 20 min
